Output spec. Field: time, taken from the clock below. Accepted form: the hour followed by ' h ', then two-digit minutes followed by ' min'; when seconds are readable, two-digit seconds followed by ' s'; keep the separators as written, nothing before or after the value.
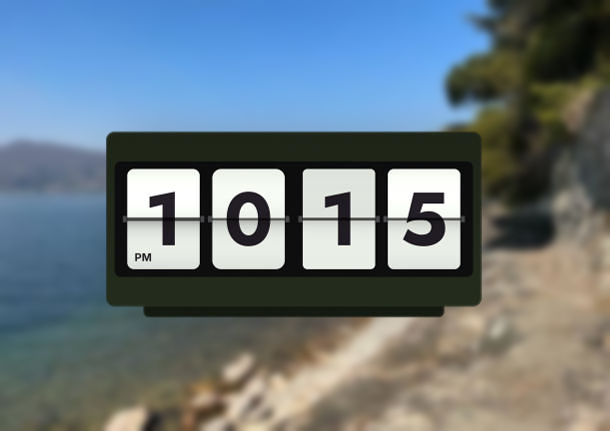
10 h 15 min
